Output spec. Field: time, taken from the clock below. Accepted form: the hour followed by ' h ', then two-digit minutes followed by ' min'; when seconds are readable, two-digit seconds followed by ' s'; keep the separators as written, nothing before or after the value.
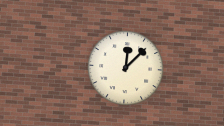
12 h 07 min
